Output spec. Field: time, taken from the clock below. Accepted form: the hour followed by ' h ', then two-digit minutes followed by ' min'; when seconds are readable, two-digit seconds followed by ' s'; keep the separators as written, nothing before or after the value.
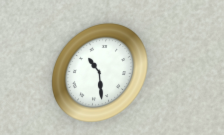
10 h 27 min
